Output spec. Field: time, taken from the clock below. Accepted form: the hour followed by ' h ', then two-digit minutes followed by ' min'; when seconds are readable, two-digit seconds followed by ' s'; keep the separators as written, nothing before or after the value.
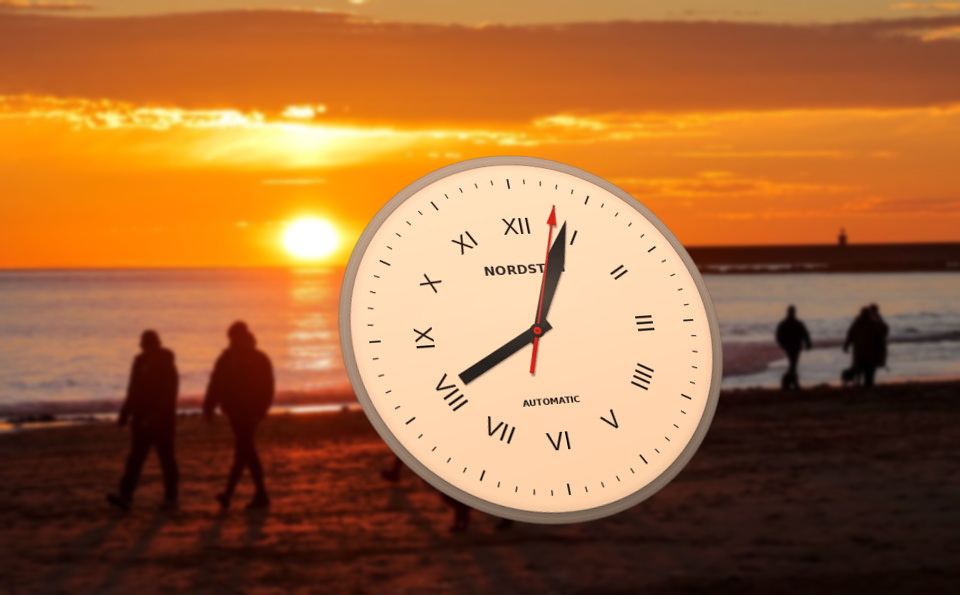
8 h 04 min 03 s
